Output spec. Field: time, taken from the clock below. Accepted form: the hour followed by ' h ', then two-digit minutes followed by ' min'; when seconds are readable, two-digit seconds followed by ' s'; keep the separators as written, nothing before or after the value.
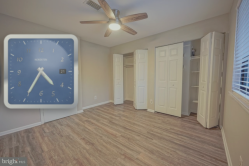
4 h 35 min
